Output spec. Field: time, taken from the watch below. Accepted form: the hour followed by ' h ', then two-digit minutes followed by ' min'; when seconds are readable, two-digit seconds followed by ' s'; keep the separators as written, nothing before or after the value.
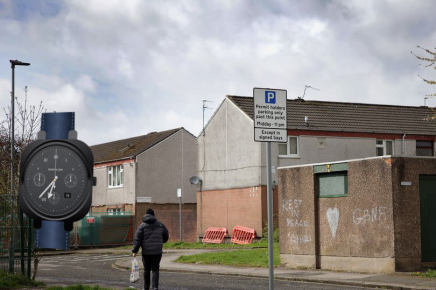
6 h 37 min
